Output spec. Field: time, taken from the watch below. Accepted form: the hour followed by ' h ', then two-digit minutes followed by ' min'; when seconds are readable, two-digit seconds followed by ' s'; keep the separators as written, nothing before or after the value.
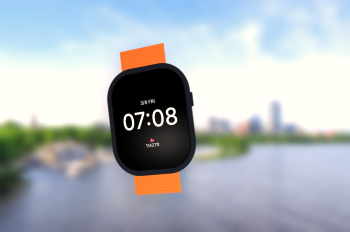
7 h 08 min
